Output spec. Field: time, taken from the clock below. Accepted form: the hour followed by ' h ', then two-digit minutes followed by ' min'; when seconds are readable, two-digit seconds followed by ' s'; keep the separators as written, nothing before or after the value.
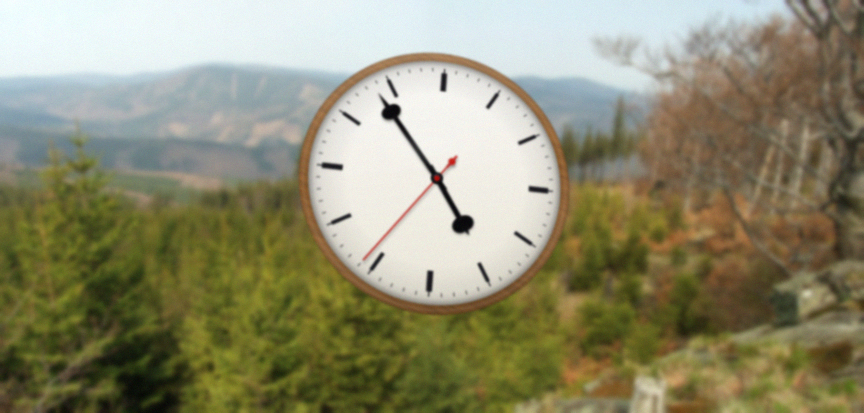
4 h 53 min 36 s
